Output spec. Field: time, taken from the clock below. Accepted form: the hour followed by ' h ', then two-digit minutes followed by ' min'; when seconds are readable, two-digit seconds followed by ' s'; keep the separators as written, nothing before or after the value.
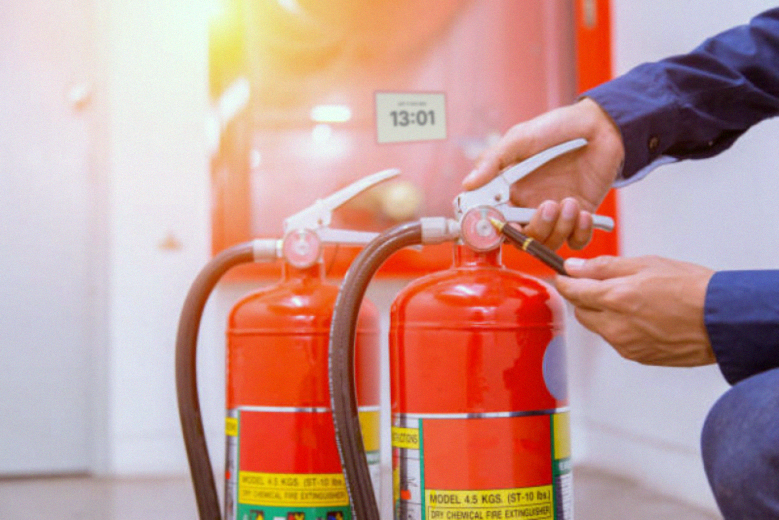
13 h 01 min
